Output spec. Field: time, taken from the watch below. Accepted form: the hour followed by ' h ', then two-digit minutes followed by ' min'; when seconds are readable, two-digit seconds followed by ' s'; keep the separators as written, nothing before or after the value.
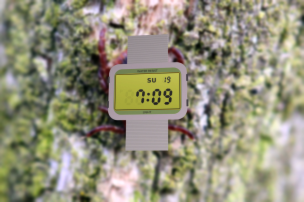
7 h 09 min
